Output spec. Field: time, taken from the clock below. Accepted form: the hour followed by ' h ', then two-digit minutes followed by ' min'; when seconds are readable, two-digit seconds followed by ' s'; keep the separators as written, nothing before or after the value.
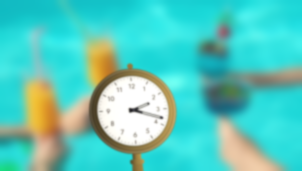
2 h 18 min
